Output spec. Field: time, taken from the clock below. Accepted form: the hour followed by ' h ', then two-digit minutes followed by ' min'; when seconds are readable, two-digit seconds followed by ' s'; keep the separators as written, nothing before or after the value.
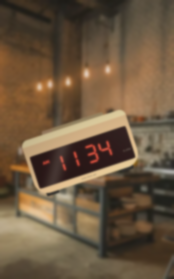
11 h 34 min
